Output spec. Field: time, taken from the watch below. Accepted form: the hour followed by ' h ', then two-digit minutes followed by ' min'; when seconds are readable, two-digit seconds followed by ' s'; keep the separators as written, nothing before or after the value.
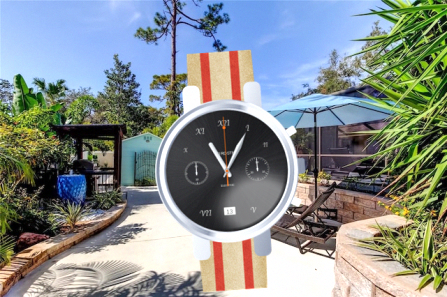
11 h 05 min
